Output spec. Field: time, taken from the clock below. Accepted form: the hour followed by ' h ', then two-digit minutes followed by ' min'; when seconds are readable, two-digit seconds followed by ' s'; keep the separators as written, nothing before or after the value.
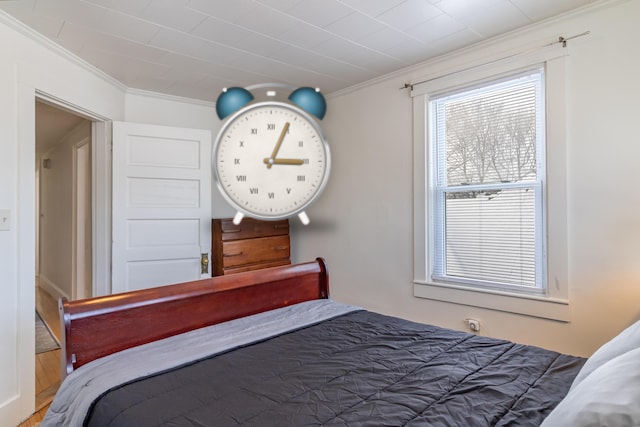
3 h 04 min
